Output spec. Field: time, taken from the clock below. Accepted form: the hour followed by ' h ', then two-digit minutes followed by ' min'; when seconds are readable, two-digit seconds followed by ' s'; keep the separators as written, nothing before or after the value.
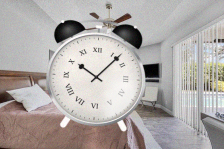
10 h 07 min
